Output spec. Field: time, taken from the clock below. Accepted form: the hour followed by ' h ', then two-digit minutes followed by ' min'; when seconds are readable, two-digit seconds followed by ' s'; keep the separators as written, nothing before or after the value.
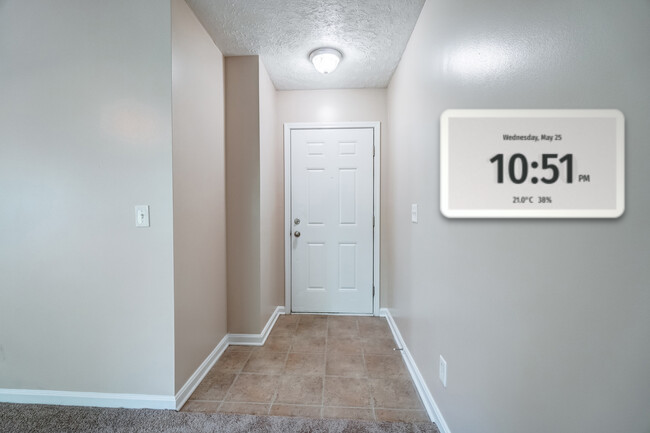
10 h 51 min
